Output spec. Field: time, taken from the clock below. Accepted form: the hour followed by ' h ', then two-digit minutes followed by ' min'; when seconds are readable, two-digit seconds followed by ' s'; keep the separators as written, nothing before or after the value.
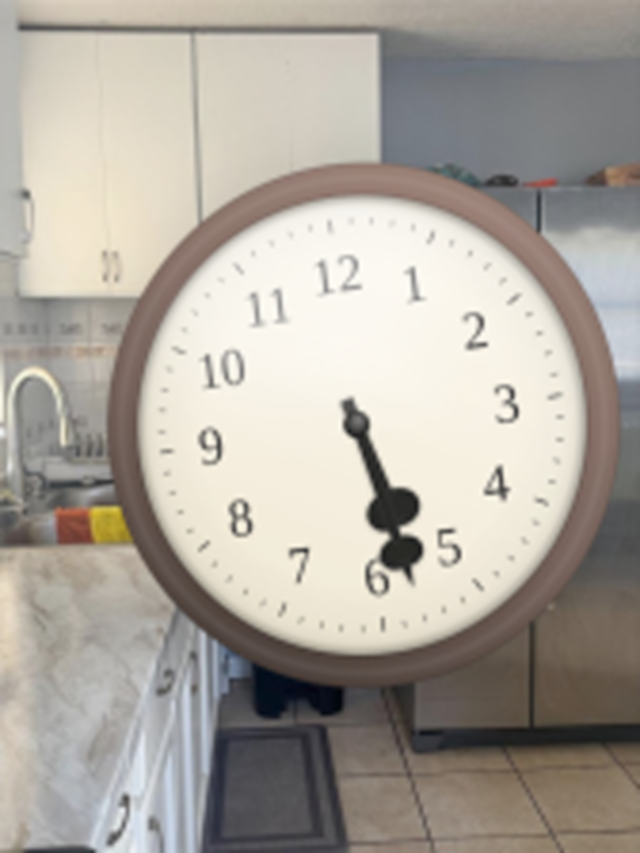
5 h 28 min
